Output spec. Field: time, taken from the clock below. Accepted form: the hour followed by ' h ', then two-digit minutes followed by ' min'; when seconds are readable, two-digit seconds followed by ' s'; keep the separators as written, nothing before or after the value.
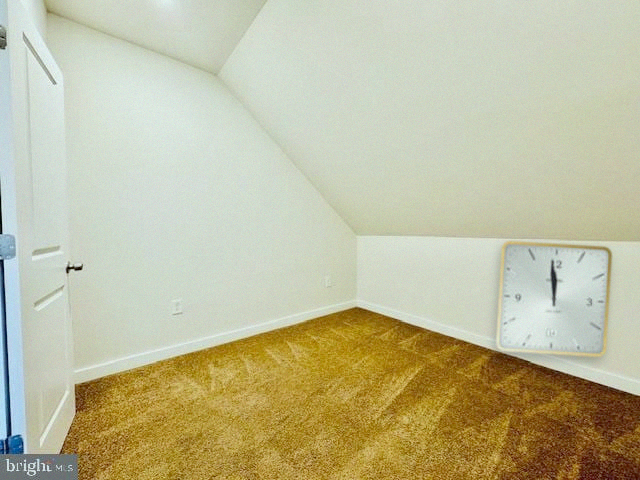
11 h 59 min
